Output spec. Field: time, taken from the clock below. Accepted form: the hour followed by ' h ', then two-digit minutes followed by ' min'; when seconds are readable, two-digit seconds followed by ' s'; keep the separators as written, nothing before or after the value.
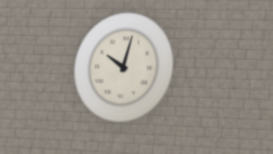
10 h 02 min
